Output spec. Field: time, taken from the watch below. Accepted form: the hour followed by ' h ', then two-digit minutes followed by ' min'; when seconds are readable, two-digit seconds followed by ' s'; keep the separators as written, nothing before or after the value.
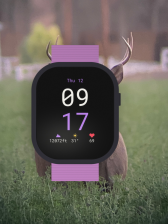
9 h 17 min
